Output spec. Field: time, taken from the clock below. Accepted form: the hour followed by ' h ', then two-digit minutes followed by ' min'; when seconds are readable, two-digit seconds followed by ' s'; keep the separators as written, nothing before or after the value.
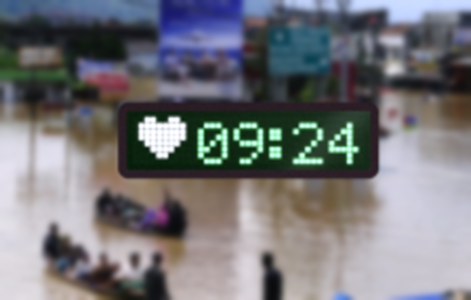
9 h 24 min
